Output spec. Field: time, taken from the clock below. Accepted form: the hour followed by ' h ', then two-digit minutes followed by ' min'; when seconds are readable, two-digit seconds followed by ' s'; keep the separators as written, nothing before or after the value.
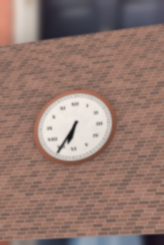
6 h 35 min
